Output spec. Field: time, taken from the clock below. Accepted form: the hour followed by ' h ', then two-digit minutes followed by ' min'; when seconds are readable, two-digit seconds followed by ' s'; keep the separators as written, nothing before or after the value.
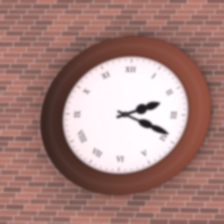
2 h 19 min
